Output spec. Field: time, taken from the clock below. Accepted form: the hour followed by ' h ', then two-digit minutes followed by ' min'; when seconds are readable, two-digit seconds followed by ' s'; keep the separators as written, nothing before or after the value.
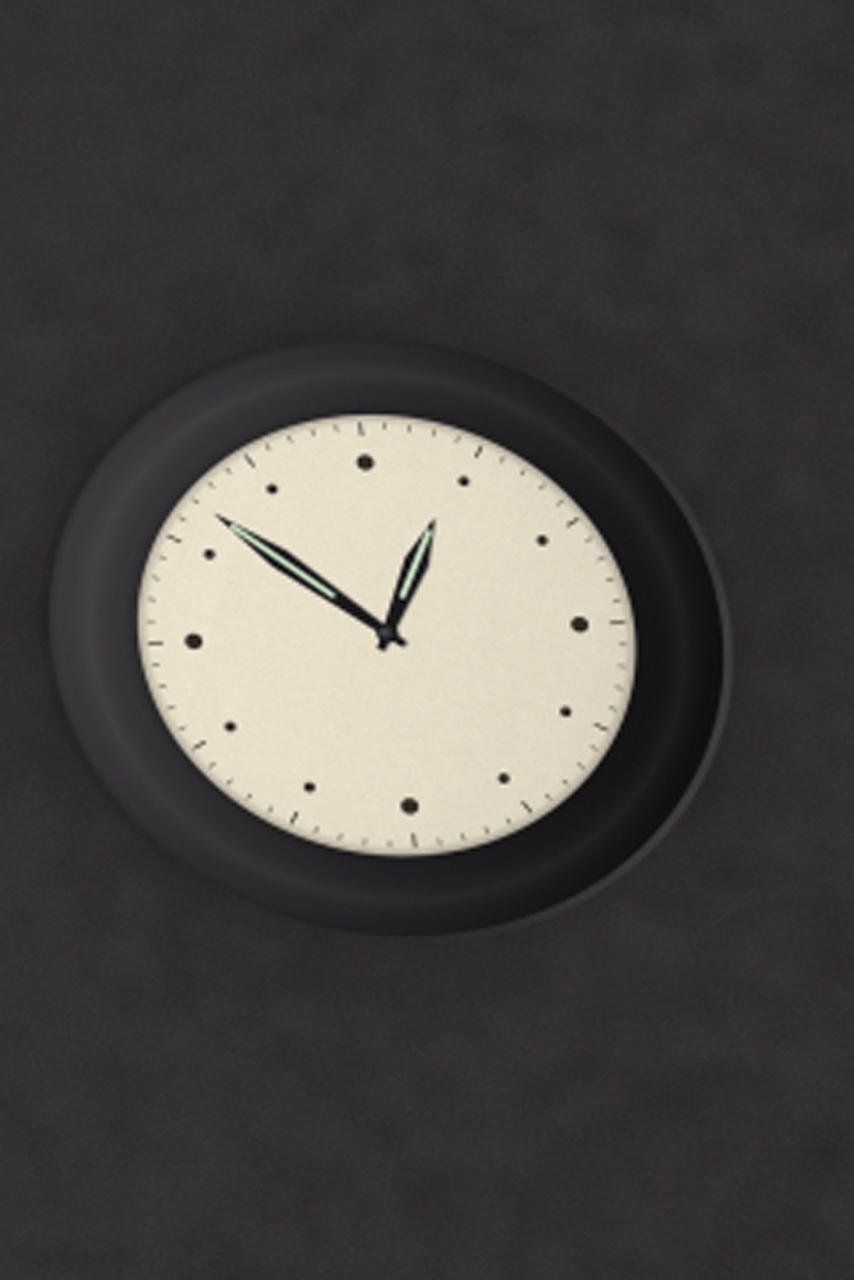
12 h 52 min
